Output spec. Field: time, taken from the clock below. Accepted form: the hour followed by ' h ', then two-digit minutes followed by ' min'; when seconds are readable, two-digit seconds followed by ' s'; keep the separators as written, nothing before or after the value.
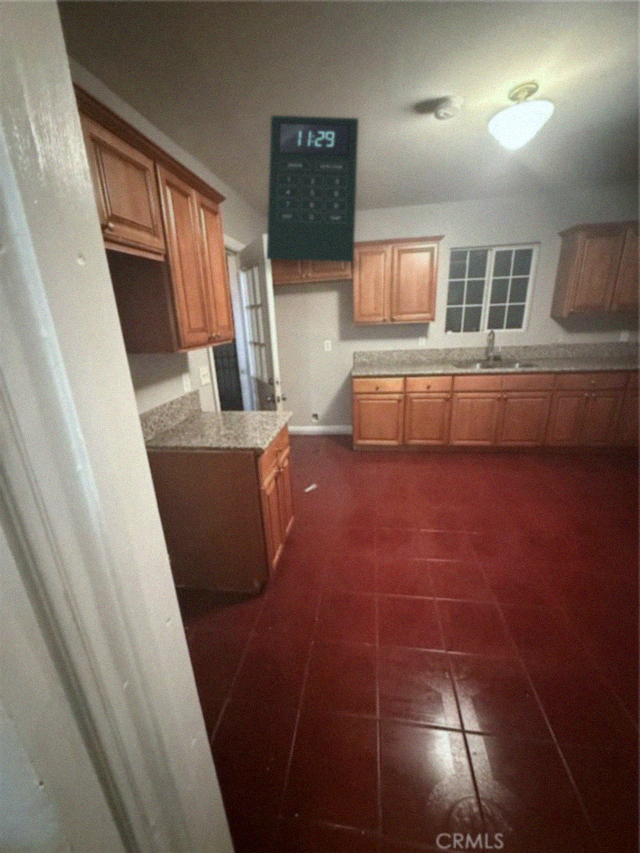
11 h 29 min
